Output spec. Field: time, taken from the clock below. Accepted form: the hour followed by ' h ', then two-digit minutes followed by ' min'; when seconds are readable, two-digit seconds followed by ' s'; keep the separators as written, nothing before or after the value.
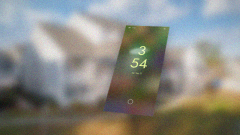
3 h 54 min
